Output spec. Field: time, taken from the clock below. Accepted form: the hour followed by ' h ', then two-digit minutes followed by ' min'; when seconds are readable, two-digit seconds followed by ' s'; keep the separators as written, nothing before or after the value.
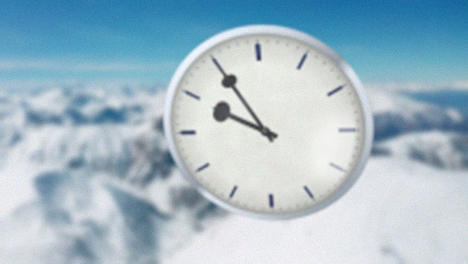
9 h 55 min
